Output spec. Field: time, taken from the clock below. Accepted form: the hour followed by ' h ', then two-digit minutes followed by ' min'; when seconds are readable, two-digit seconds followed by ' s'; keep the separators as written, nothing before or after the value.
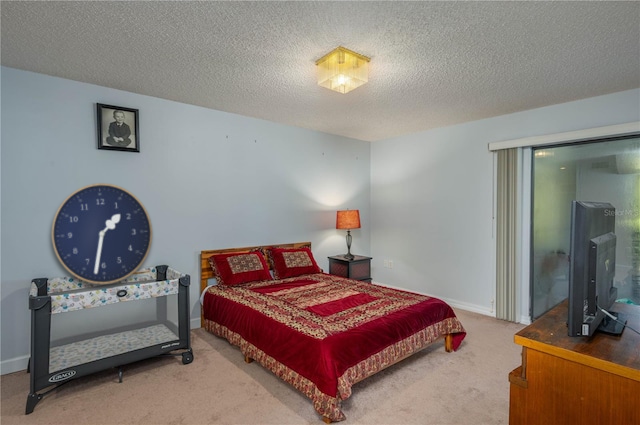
1 h 32 min
